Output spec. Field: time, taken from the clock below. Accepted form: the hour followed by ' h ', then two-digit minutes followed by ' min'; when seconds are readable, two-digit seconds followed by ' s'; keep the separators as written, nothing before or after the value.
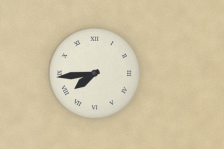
7 h 44 min
